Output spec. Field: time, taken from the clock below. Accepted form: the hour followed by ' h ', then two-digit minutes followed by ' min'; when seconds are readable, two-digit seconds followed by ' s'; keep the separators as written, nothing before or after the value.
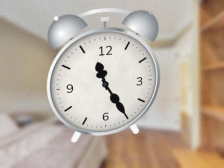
11 h 25 min
